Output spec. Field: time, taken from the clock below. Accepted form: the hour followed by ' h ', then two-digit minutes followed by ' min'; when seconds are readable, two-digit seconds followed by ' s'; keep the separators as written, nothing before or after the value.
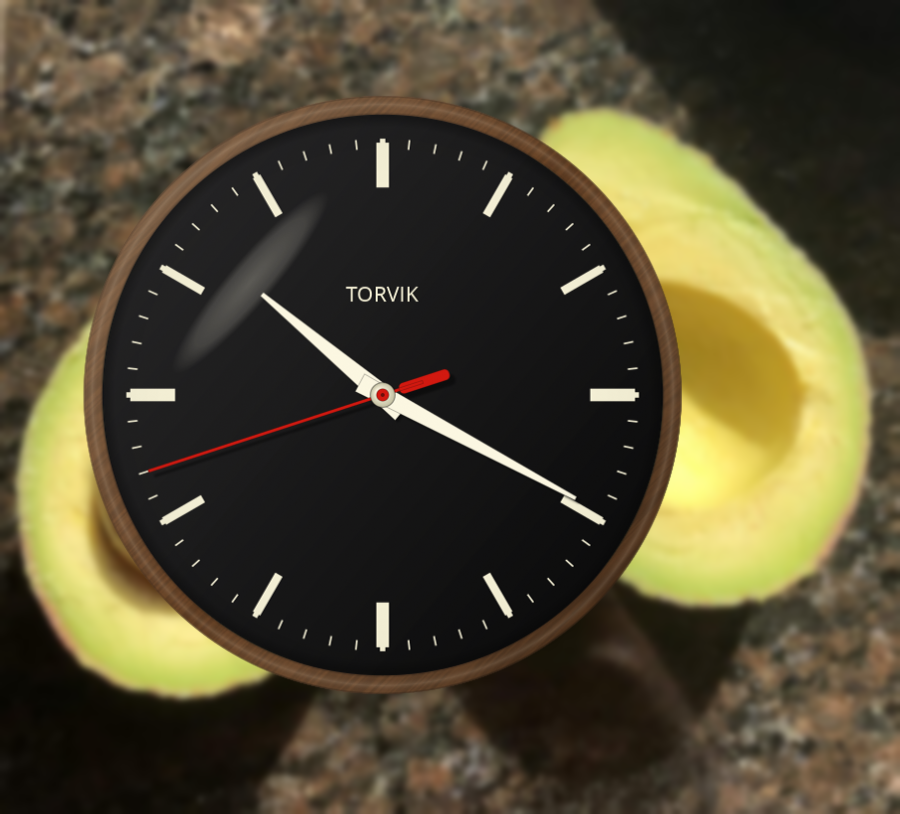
10 h 19 min 42 s
